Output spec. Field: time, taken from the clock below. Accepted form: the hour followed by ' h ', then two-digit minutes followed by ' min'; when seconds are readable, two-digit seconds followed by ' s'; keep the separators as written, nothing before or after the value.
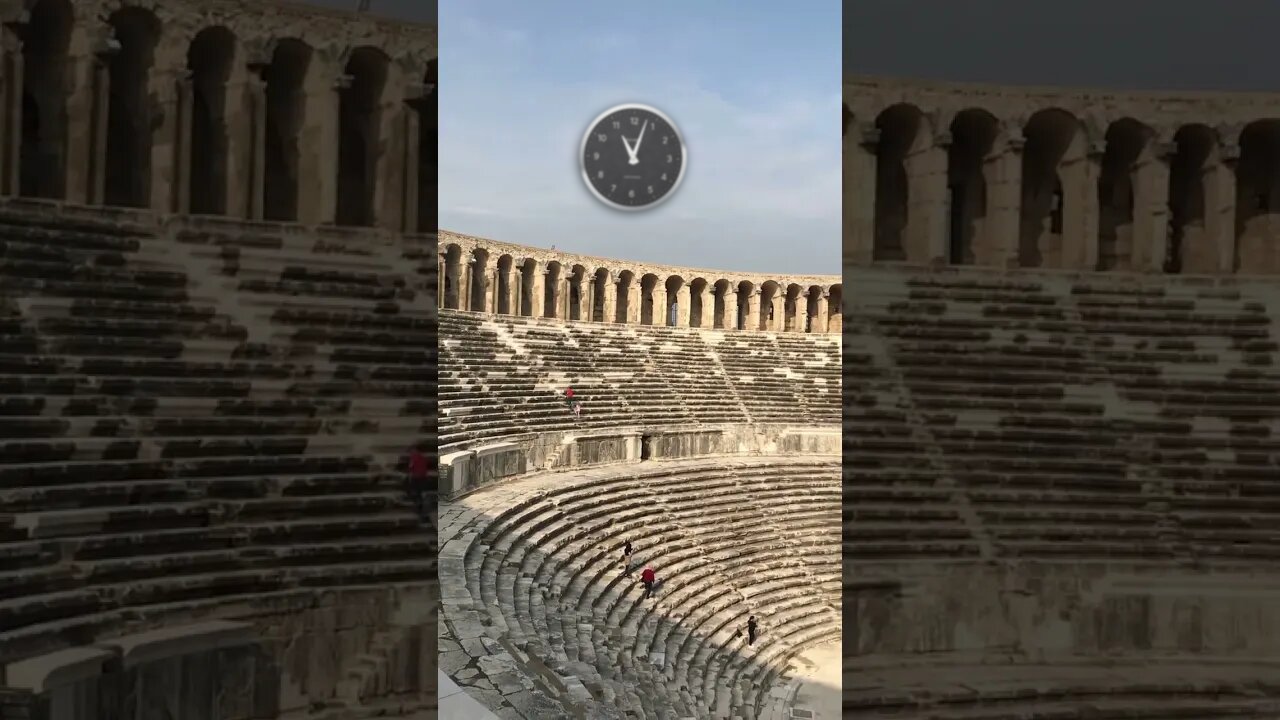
11 h 03 min
